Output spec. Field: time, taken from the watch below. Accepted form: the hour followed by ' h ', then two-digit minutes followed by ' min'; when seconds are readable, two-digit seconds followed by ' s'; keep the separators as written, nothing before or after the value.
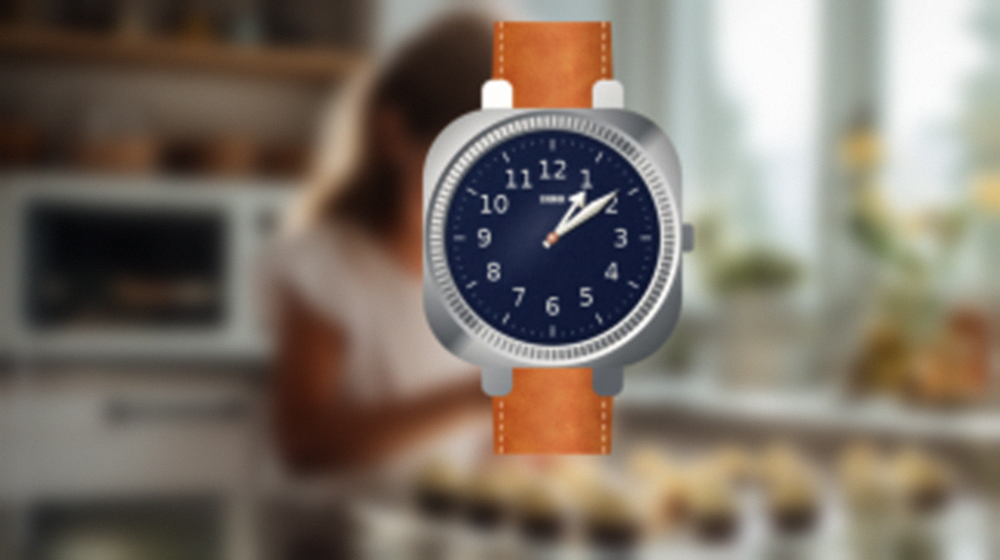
1 h 09 min
